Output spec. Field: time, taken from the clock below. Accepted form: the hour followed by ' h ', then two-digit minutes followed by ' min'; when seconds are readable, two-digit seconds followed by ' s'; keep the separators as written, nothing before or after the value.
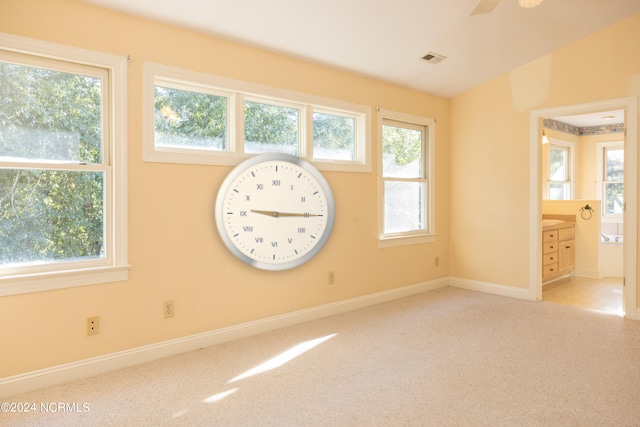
9 h 15 min
